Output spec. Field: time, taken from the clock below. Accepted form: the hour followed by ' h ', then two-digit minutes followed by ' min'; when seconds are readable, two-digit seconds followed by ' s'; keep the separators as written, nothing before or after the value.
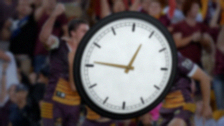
12 h 46 min
